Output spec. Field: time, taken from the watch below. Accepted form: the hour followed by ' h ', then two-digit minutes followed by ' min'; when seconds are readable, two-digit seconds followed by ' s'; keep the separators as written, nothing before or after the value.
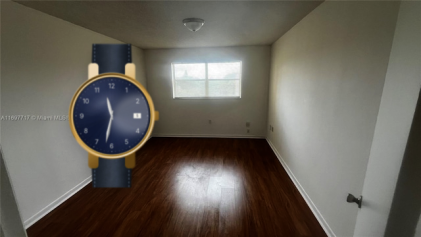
11 h 32 min
